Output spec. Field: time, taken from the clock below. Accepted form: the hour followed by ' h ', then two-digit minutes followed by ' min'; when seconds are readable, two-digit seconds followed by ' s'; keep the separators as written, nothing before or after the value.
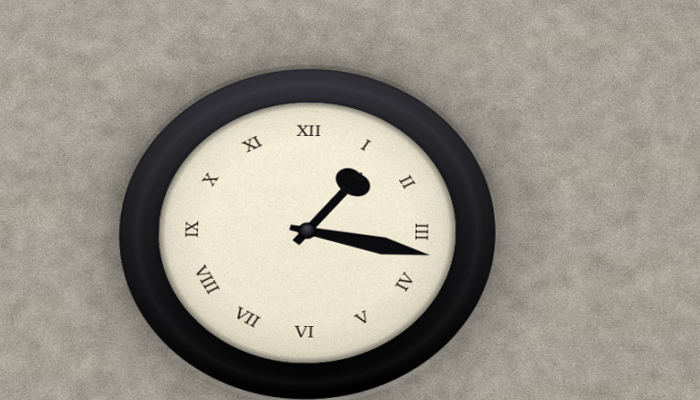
1 h 17 min
